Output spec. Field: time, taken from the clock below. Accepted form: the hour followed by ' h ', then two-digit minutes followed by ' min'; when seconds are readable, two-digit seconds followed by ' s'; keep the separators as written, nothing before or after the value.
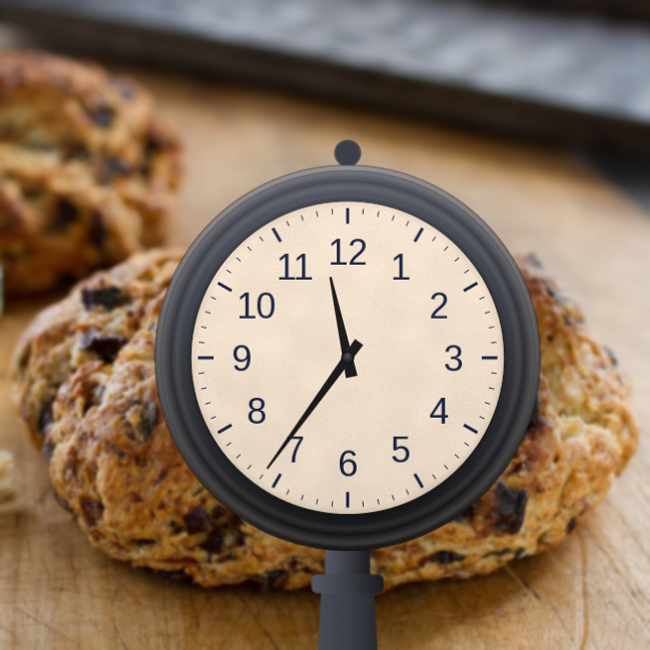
11 h 36 min
